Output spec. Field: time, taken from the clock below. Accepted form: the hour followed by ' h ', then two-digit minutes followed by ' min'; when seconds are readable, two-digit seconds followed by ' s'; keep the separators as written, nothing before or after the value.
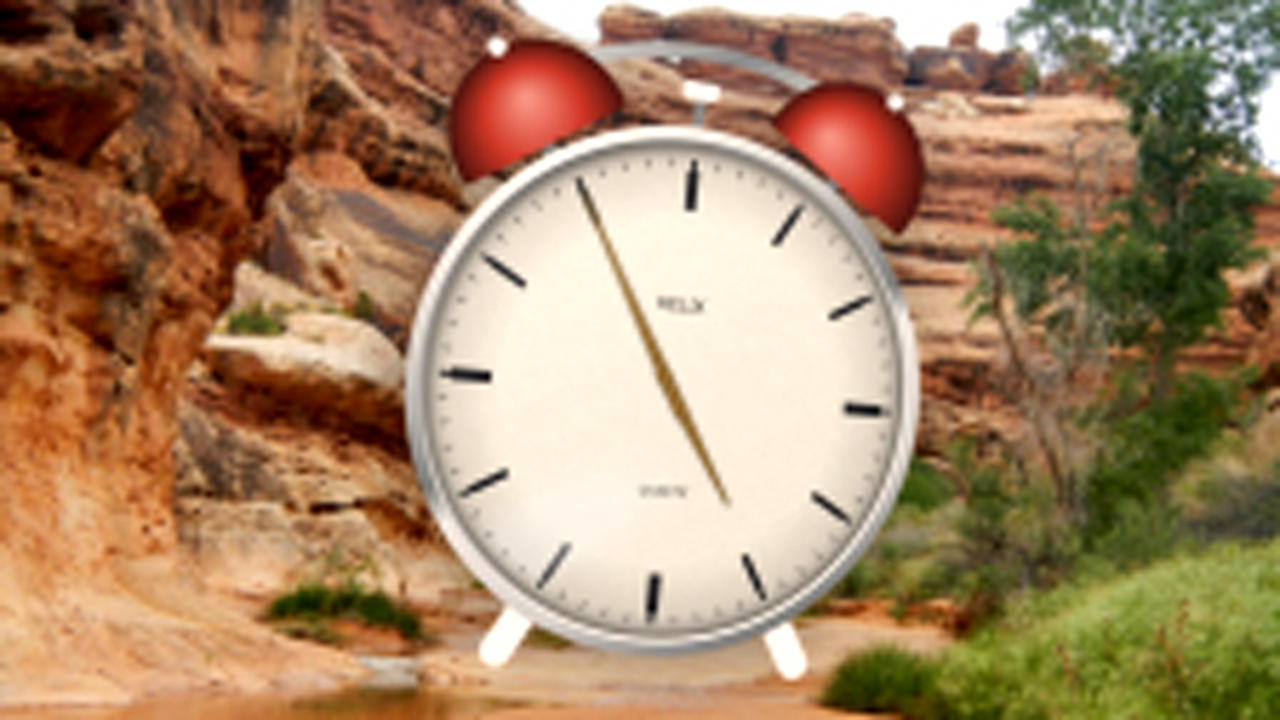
4 h 55 min
